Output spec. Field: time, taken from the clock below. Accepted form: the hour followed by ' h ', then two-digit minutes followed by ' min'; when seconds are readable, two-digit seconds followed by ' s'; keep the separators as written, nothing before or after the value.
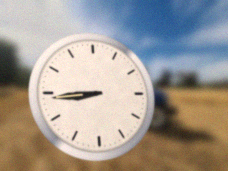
8 h 44 min
